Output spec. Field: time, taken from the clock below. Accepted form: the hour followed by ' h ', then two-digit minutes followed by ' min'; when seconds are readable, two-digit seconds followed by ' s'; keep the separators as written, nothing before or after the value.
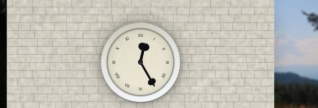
12 h 25 min
